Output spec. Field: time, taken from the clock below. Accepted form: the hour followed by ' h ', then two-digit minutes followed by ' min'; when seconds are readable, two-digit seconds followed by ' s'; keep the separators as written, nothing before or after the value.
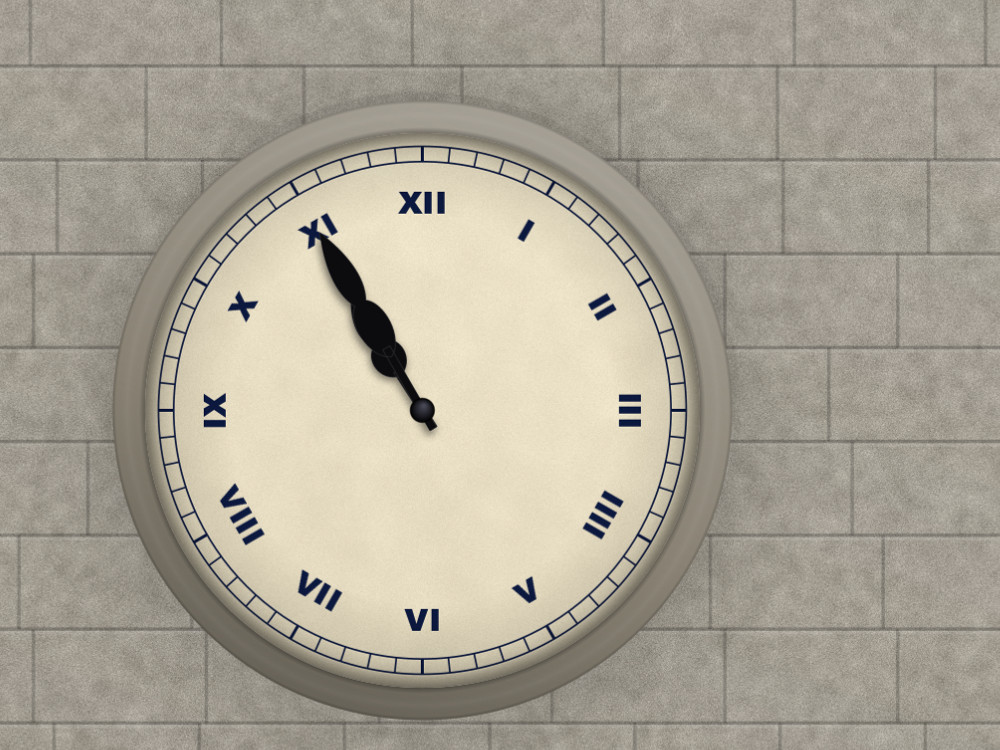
10 h 55 min
